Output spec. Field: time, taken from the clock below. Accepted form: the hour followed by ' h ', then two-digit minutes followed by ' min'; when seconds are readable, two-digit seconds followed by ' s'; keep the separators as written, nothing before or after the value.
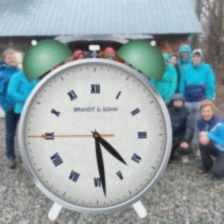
4 h 28 min 45 s
